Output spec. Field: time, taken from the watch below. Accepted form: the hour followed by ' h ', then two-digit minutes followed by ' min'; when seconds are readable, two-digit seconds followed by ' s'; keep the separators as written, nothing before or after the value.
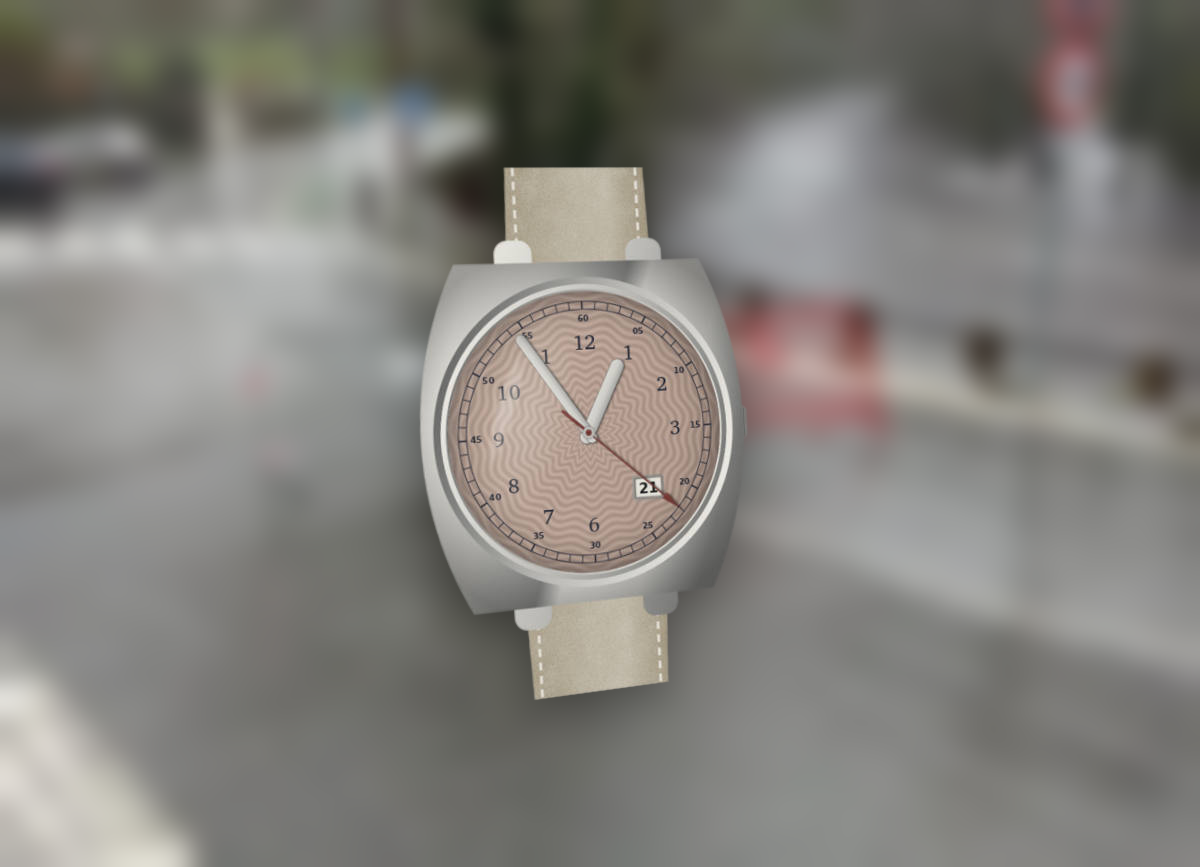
12 h 54 min 22 s
